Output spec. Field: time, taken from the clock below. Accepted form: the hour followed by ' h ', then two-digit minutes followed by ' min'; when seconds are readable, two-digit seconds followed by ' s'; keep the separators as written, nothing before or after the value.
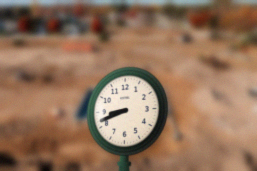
8 h 42 min
